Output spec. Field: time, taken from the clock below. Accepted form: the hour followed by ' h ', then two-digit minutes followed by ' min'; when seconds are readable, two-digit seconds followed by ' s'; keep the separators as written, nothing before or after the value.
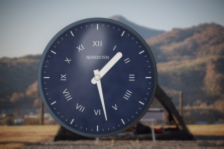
1 h 28 min
